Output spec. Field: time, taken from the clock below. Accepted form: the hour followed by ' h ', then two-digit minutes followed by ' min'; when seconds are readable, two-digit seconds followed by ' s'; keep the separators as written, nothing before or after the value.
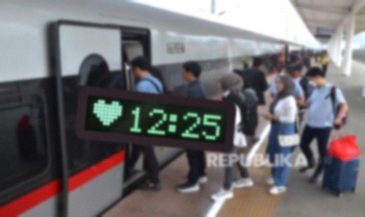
12 h 25 min
